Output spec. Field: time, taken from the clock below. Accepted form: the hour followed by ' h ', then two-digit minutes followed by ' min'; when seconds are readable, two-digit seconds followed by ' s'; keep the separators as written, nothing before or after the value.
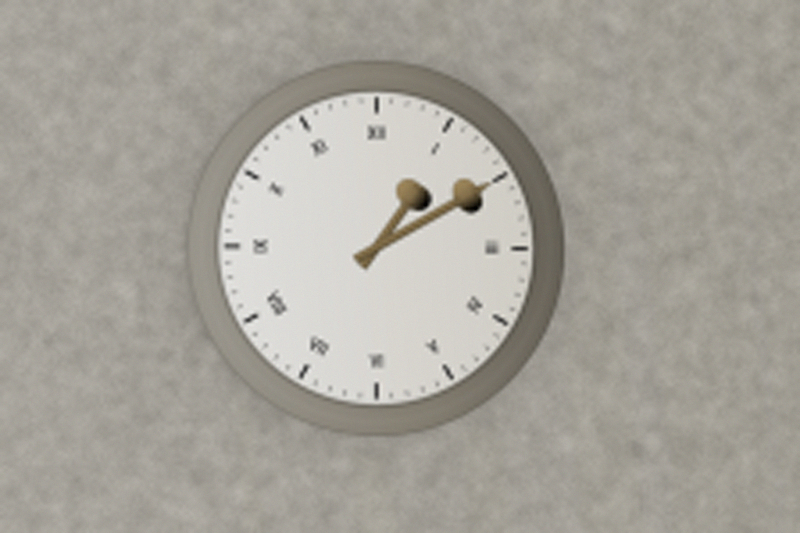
1 h 10 min
